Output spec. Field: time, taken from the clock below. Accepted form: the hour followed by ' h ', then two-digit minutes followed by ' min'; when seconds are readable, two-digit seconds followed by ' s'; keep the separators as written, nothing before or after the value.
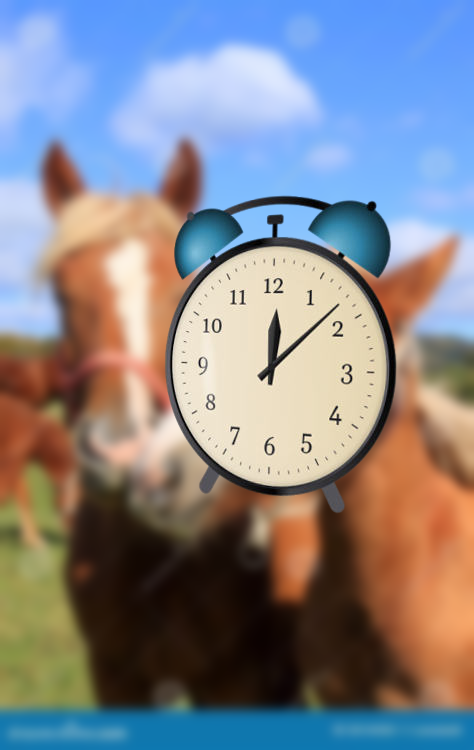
12 h 08 min
